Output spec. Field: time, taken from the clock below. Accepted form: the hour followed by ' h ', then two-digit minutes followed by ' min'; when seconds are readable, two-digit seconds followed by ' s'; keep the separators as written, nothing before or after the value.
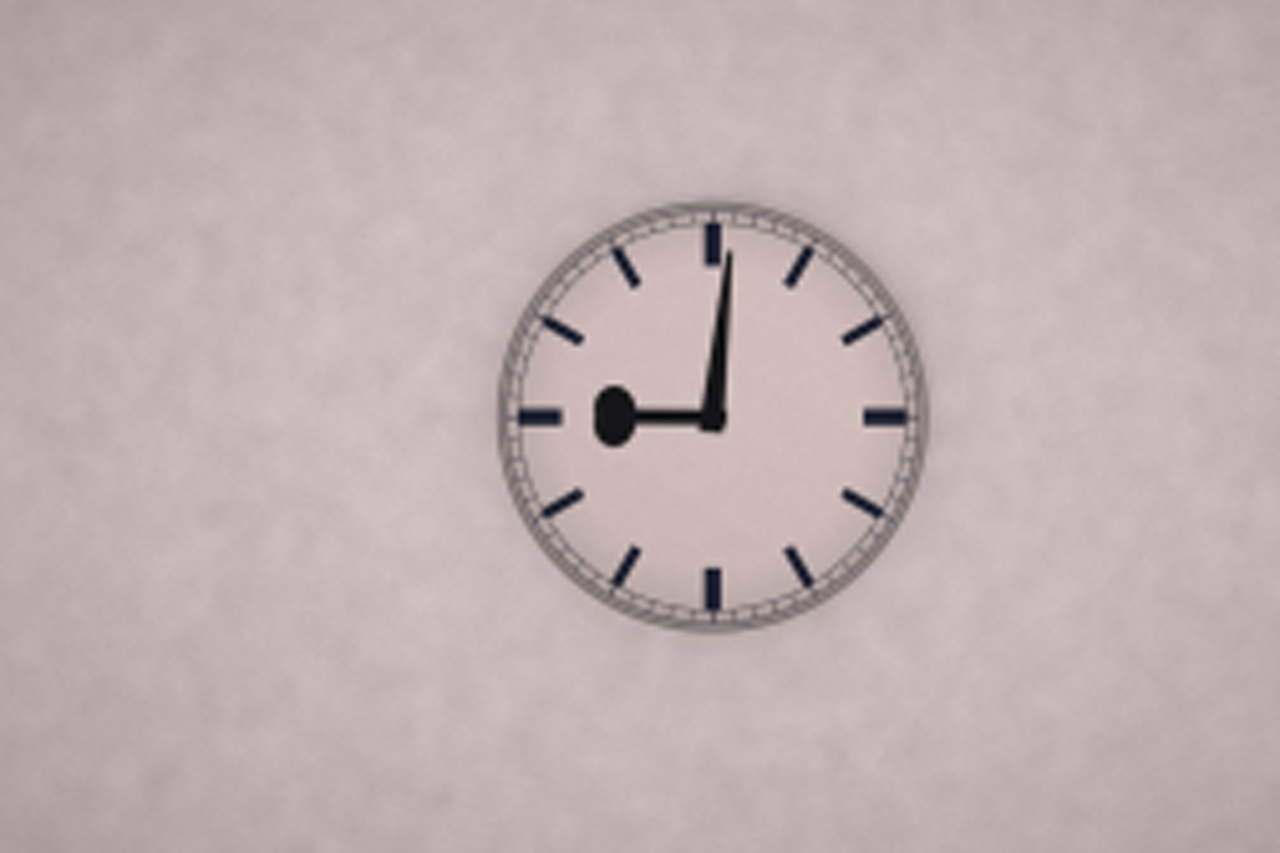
9 h 01 min
